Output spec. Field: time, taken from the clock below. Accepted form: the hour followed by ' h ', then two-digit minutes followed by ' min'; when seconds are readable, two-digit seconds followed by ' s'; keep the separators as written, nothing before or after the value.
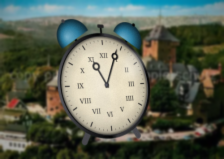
11 h 04 min
